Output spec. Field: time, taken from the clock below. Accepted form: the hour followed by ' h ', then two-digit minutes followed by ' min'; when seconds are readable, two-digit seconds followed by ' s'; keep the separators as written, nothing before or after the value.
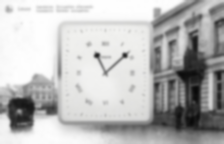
11 h 08 min
